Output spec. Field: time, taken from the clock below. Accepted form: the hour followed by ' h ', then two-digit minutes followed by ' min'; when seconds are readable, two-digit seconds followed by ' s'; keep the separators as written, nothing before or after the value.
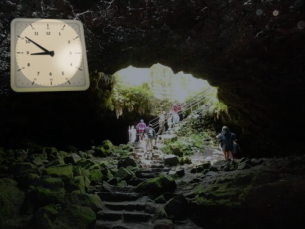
8 h 51 min
